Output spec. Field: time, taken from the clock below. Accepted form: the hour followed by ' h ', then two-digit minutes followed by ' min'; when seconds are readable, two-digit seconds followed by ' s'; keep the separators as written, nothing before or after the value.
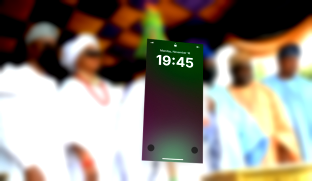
19 h 45 min
